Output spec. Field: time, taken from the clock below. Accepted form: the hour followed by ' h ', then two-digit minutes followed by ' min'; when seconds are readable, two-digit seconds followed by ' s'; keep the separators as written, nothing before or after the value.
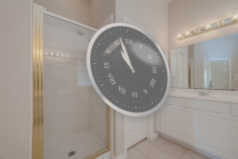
10 h 57 min
